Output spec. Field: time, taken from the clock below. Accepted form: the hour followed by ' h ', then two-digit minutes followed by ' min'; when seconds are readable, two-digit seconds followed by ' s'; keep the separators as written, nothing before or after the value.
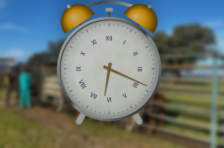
6 h 19 min
